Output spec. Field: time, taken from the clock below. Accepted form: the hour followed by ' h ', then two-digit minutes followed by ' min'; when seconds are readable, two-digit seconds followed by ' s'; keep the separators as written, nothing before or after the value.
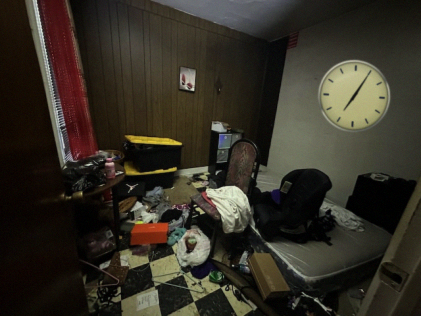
7 h 05 min
